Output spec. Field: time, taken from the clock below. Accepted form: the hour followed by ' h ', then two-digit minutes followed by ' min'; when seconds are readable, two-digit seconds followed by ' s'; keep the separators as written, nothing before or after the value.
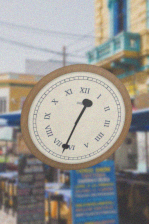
12 h 32 min
